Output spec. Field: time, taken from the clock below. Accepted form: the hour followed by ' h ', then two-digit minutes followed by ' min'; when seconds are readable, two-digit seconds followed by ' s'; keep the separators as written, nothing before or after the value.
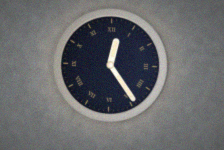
12 h 24 min
